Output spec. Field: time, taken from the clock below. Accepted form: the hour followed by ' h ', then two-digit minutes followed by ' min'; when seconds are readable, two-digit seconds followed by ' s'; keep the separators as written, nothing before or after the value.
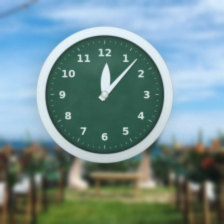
12 h 07 min
